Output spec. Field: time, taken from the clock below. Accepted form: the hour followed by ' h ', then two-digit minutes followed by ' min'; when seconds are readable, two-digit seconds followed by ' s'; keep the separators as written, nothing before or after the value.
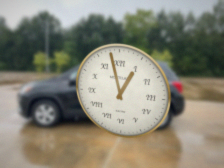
12 h 58 min
